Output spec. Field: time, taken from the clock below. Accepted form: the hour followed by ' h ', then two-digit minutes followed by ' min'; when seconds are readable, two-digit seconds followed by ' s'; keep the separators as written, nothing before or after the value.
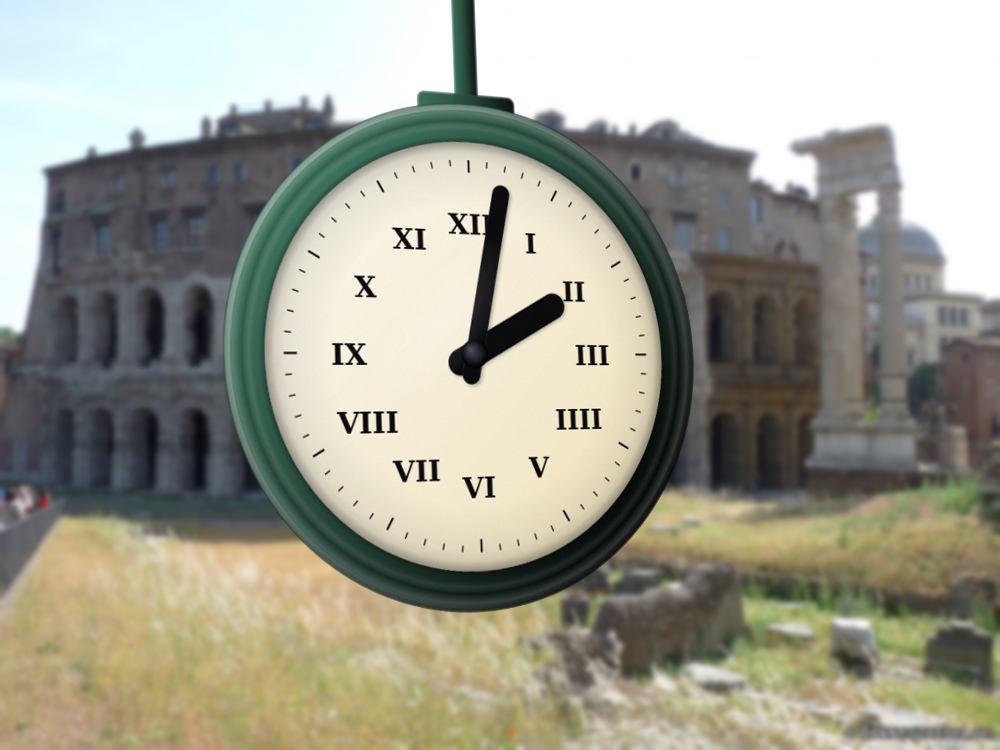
2 h 02 min
